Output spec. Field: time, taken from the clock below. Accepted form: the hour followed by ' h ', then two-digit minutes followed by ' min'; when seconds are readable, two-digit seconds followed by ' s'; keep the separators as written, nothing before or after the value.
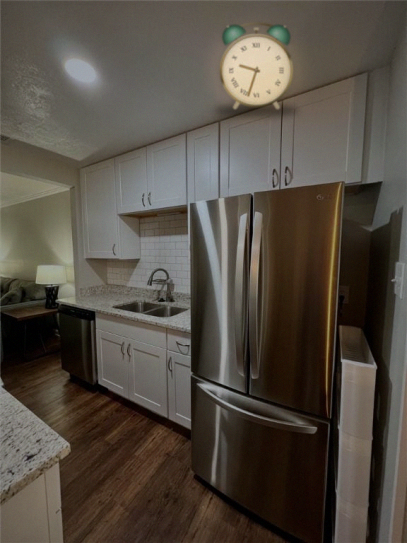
9 h 33 min
